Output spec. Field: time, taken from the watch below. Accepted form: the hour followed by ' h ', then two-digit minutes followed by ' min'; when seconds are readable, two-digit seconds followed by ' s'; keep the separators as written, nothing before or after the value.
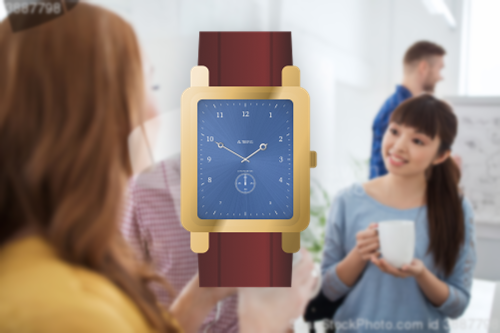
1 h 50 min
